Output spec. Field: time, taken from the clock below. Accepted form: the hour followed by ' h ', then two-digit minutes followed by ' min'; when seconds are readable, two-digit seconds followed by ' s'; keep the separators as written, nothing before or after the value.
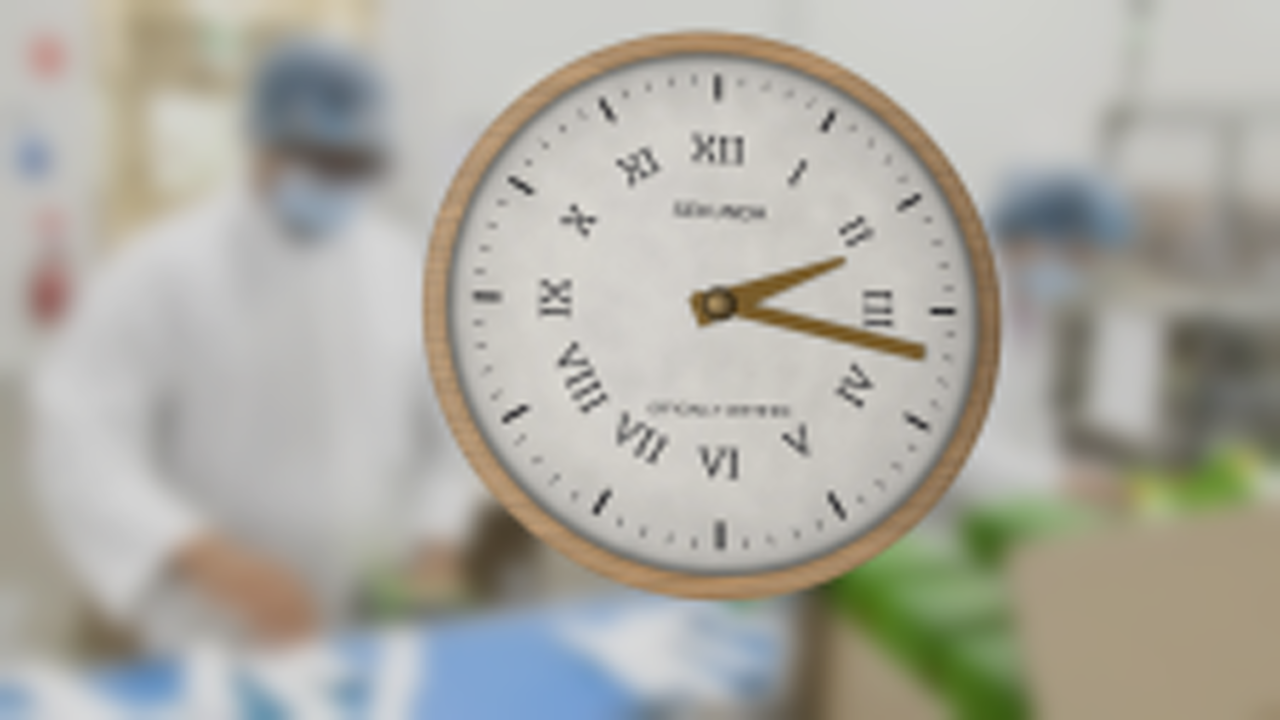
2 h 17 min
